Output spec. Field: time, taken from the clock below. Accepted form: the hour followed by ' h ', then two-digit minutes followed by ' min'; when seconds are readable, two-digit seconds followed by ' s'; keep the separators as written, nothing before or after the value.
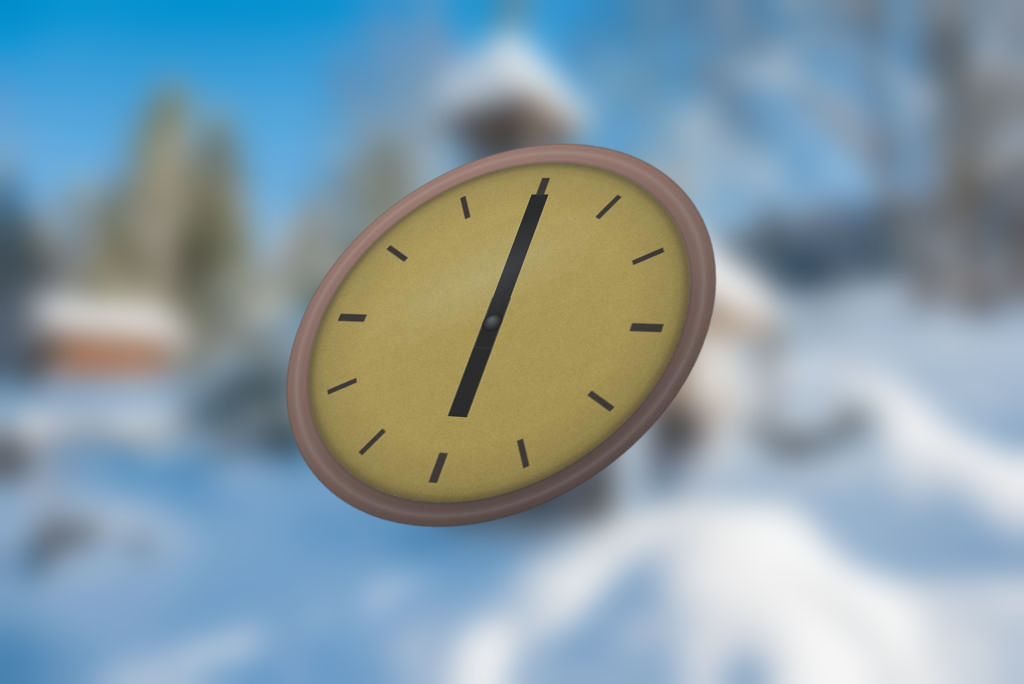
6 h 00 min
